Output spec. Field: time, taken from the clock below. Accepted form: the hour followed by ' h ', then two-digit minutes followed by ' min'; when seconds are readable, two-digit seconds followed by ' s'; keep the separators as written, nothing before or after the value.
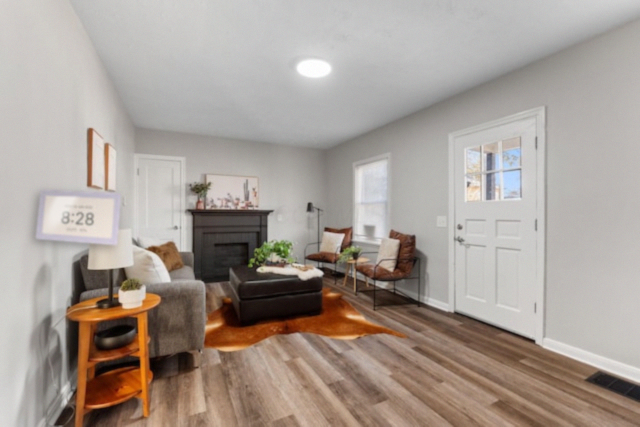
8 h 28 min
